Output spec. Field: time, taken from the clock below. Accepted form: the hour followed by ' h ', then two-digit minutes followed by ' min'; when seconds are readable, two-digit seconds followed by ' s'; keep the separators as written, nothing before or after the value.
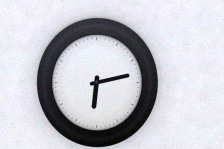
6 h 13 min
